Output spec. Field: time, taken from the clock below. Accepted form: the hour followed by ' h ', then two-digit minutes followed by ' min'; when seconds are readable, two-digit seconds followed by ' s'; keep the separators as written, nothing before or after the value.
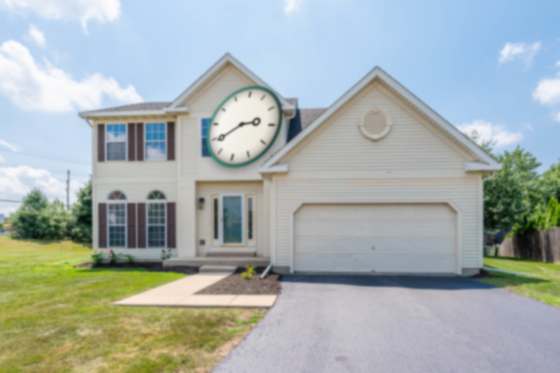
2 h 39 min
